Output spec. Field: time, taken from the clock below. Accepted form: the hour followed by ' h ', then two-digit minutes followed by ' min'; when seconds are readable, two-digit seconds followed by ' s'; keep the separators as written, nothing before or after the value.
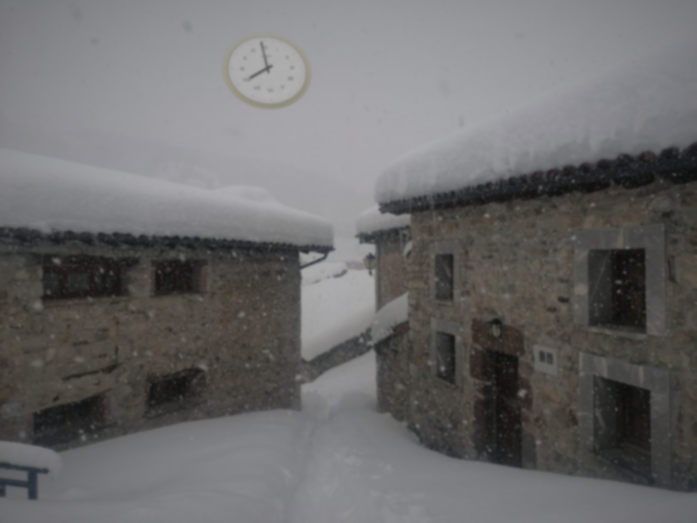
7 h 59 min
